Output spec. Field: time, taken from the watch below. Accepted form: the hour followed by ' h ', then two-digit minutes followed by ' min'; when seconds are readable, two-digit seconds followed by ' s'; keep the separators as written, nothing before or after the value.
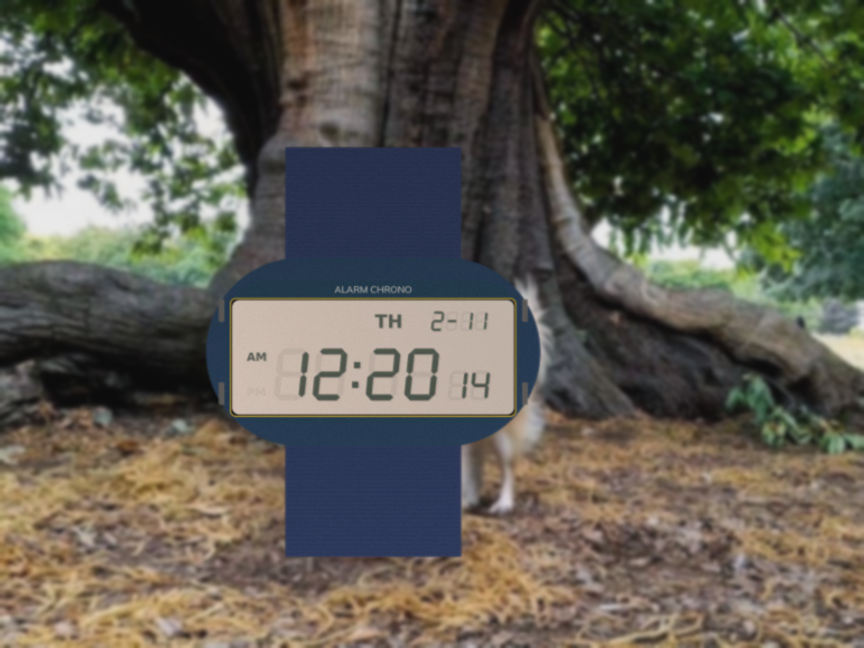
12 h 20 min 14 s
